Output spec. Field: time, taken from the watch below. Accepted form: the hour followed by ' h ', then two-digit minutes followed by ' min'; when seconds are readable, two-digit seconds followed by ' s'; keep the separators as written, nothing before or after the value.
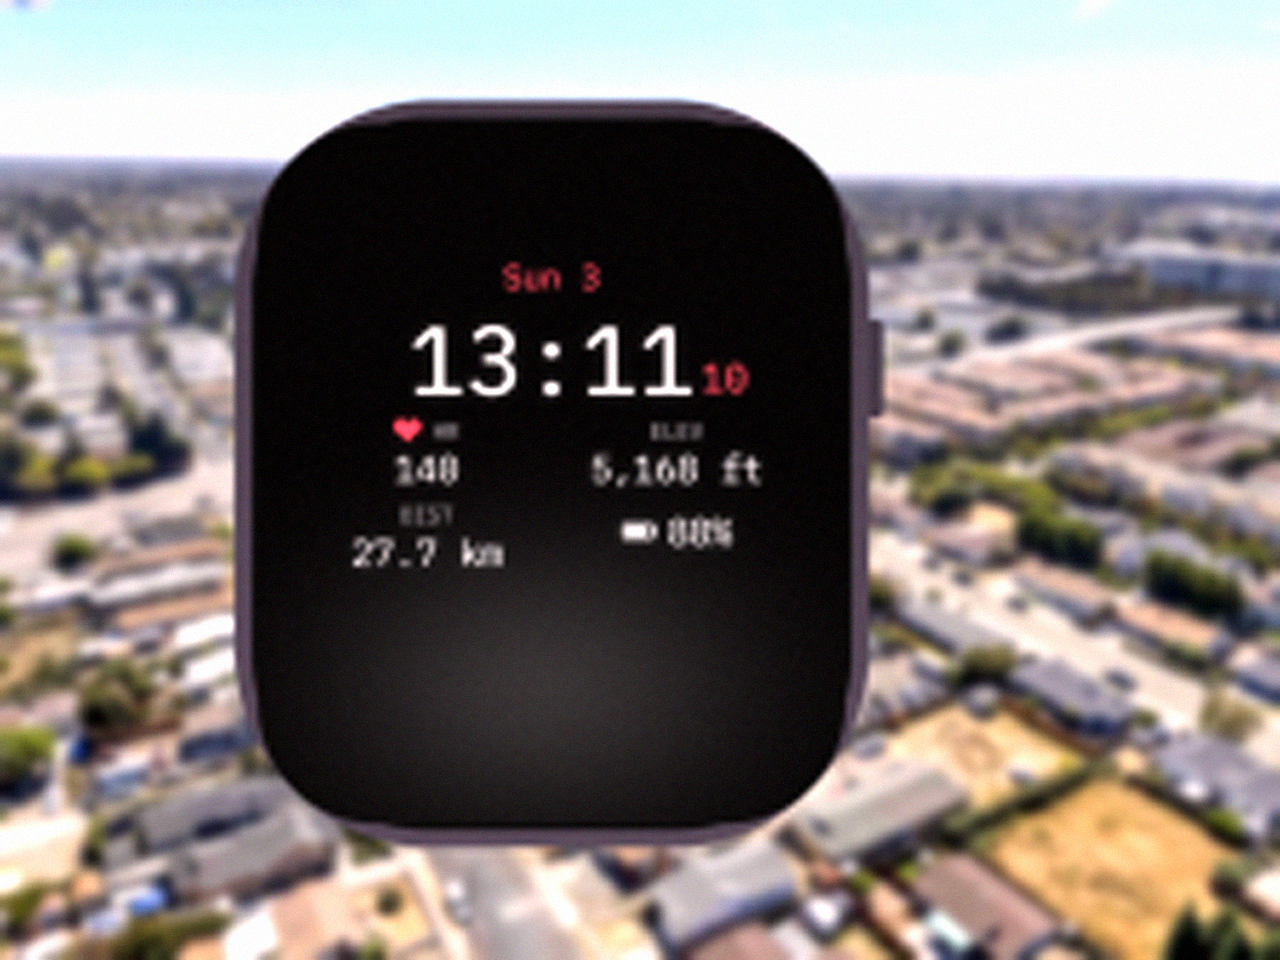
13 h 11 min
